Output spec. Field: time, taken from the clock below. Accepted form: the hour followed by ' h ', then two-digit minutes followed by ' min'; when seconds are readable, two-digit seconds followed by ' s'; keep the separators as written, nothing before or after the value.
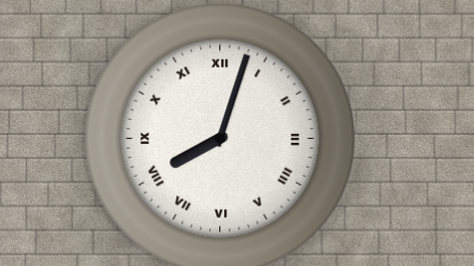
8 h 03 min
